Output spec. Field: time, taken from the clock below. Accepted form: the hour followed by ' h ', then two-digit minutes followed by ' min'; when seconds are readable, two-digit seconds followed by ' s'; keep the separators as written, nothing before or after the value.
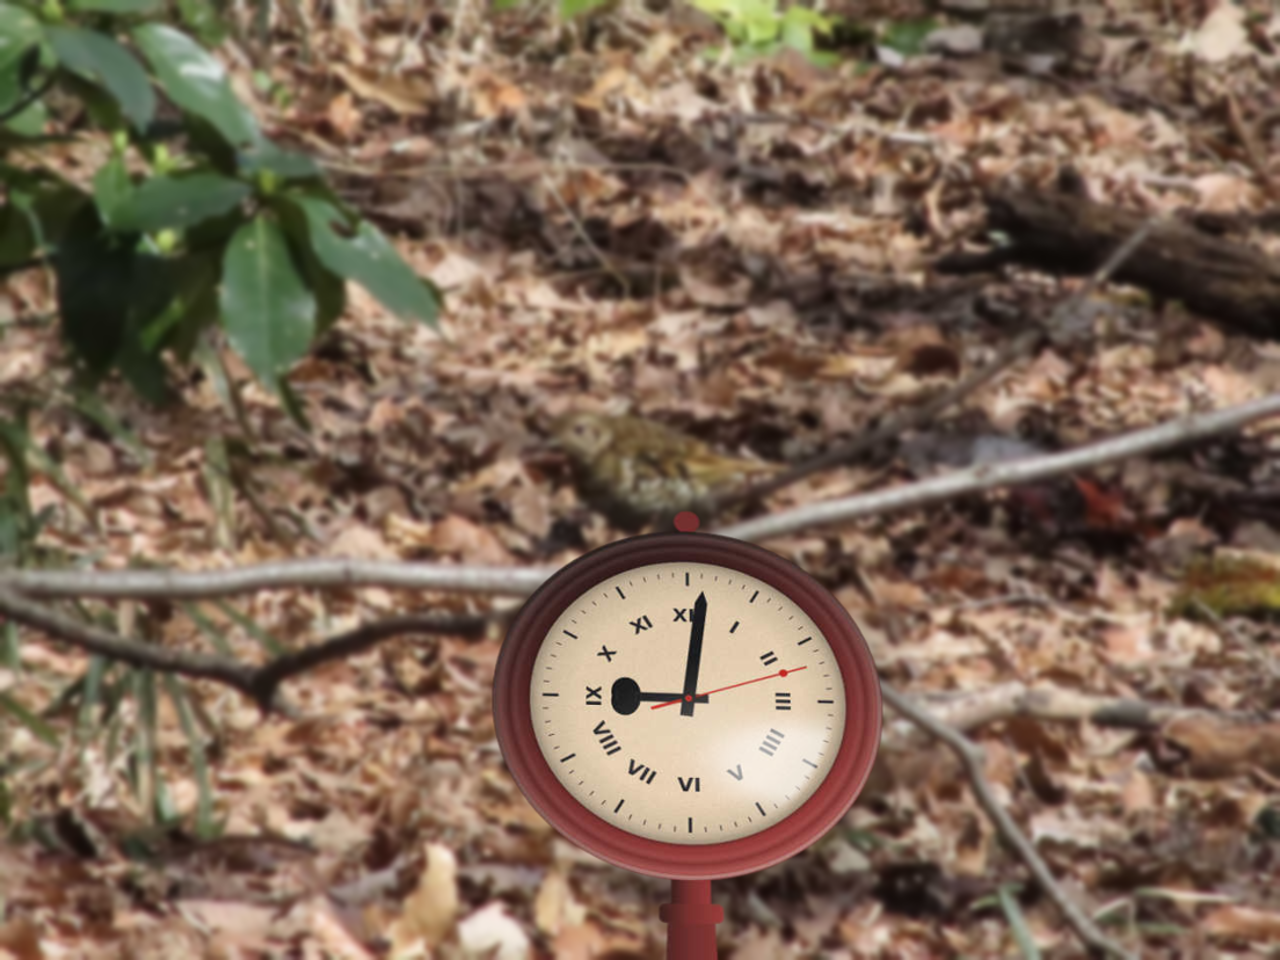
9 h 01 min 12 s
